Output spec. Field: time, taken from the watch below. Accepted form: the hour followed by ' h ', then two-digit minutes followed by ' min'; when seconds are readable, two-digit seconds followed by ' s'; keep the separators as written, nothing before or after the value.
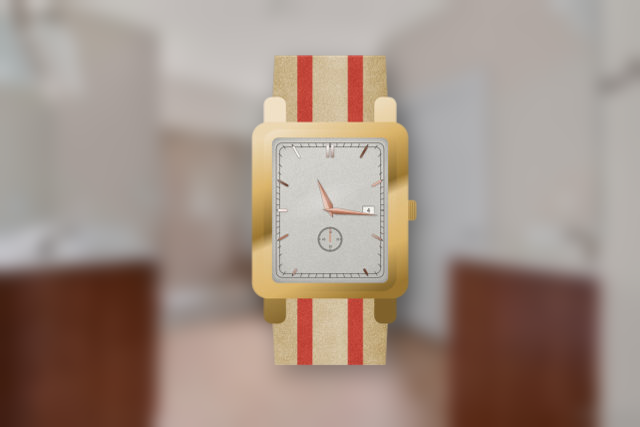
11 h 16 min
